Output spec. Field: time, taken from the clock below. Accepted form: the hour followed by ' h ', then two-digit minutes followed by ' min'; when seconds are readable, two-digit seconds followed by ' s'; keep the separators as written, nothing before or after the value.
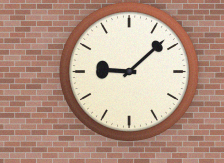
9 h 08 min
